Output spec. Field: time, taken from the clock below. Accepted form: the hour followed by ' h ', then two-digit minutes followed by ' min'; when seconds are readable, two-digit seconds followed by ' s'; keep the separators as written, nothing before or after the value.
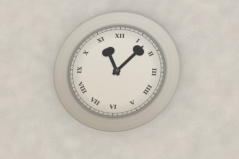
11 h 07 min
